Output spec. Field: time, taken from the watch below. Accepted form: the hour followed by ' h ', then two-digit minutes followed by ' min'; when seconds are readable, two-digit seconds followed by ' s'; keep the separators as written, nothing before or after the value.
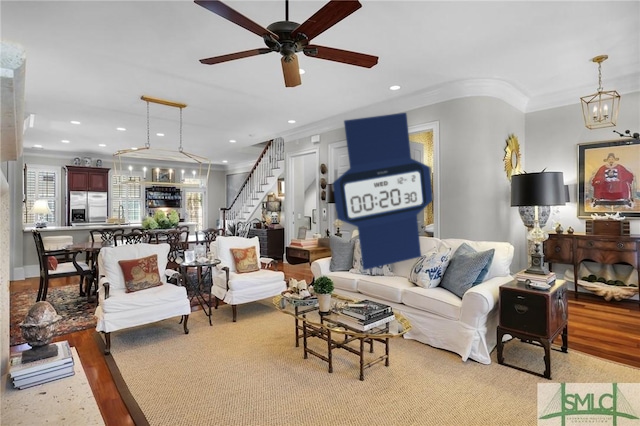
0 h 20 min 30 s
